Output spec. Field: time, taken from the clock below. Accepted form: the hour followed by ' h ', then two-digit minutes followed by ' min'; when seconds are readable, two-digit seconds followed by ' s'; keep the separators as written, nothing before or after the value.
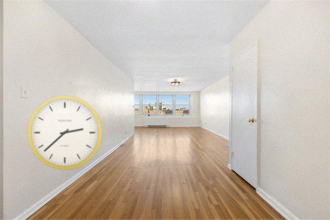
2 h 38 min
